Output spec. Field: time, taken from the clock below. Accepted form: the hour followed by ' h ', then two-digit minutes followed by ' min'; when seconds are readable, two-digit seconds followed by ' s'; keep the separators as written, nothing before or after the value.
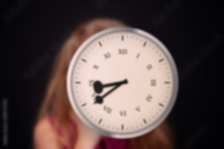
8 h 39 min
